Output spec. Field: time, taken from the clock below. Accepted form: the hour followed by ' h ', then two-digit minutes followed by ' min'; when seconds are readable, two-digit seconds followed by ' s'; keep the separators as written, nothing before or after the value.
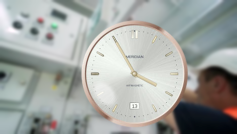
3 h 55 min
